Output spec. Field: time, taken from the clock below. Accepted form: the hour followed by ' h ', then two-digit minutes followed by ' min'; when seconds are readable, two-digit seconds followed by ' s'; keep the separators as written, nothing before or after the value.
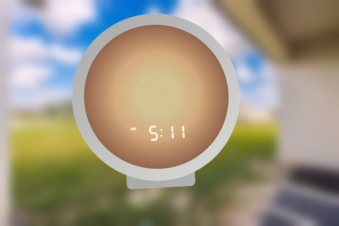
5 h 11 min
